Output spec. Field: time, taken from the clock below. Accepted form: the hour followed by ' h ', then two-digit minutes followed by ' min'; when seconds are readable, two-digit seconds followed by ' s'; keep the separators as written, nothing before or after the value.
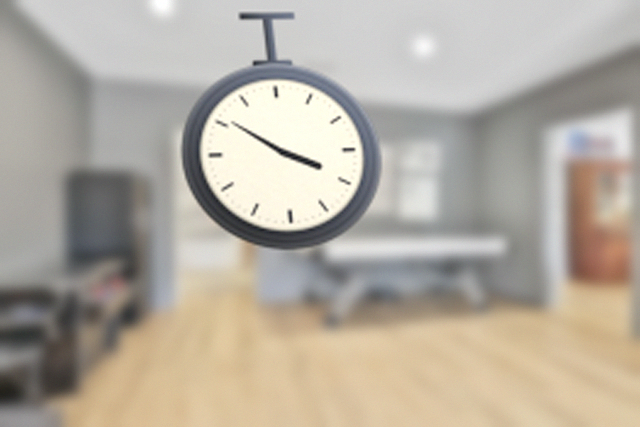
3 h 51 min
